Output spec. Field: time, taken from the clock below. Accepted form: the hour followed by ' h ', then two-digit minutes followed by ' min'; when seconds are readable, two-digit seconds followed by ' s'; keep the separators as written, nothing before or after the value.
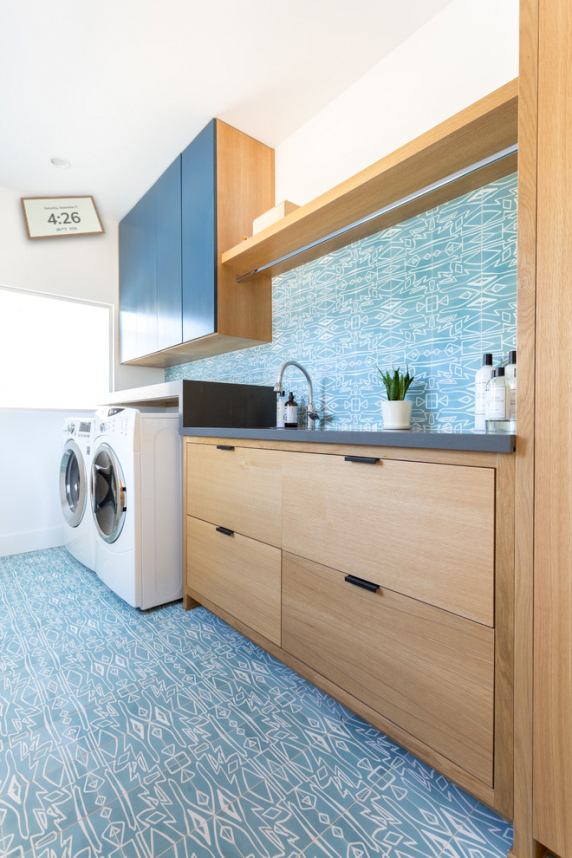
4 h 26 min
